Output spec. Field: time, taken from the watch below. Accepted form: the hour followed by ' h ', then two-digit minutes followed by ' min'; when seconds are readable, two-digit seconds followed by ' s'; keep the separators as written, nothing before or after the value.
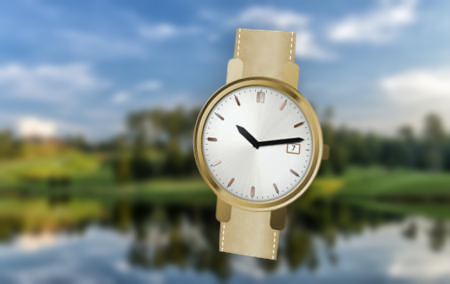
10 h 13 min
